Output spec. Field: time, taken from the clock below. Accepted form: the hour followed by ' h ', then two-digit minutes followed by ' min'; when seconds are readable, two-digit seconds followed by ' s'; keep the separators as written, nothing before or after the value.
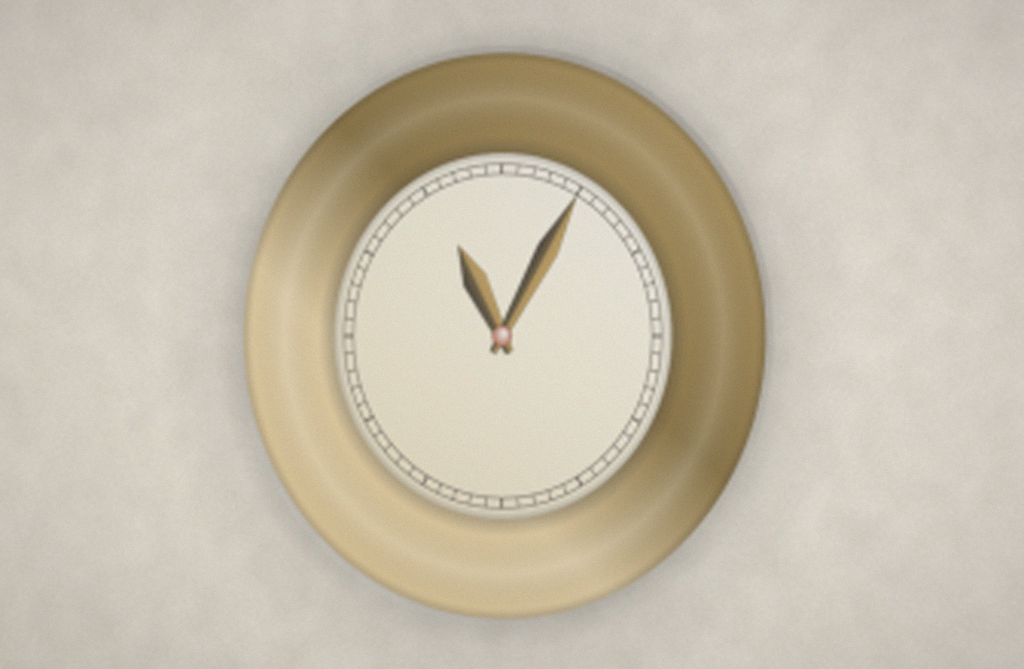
11 h 05 min
